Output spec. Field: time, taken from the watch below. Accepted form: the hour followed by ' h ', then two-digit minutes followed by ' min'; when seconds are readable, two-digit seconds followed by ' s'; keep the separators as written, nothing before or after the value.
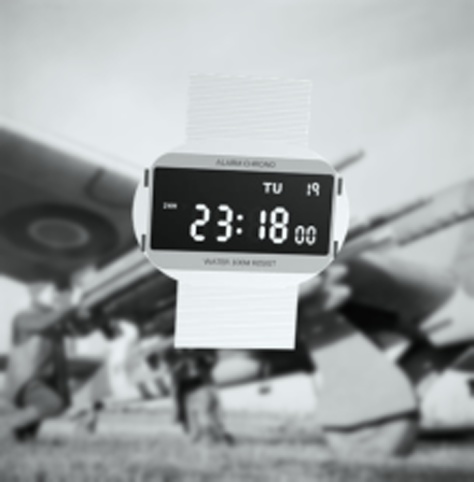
23 h 18 min 00 s
